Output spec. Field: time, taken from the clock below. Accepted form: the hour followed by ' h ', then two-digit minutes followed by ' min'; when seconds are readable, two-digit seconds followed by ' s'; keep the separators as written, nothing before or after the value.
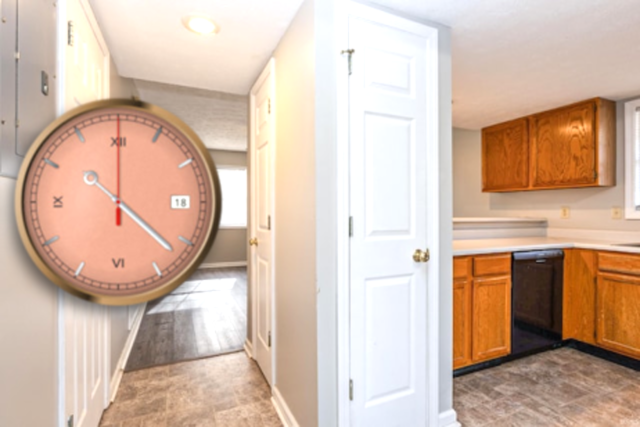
10 h 22 min 00 s
